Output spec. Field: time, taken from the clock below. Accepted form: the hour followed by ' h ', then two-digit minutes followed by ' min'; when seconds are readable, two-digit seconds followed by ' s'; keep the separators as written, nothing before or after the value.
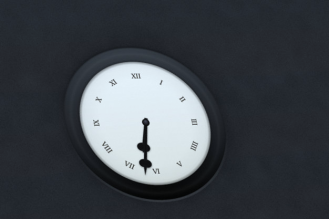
6 h 32 min
